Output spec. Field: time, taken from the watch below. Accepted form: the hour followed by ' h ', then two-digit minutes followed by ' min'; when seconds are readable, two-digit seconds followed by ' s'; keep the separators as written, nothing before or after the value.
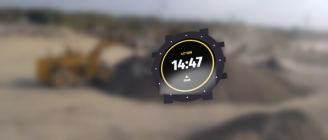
14 h 47 min
